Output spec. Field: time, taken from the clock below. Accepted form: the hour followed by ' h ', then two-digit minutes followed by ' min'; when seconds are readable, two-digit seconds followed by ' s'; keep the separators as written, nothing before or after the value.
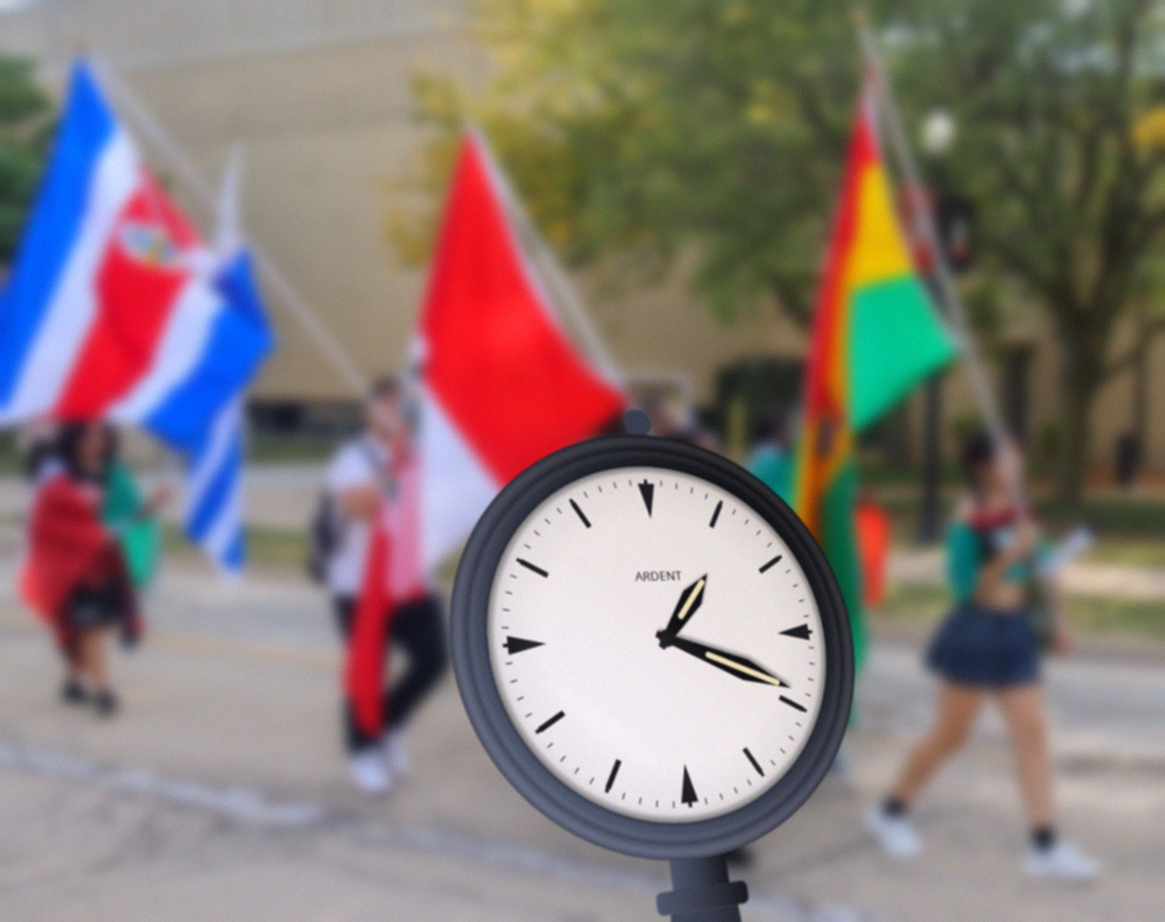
1 h 19 min
